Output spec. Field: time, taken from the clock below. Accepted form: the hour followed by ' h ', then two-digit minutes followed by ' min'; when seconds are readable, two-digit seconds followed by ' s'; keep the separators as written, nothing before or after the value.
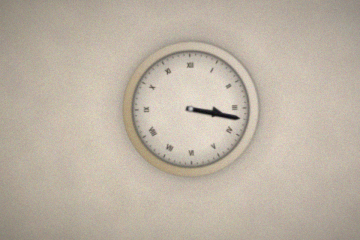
3 h 17 min
